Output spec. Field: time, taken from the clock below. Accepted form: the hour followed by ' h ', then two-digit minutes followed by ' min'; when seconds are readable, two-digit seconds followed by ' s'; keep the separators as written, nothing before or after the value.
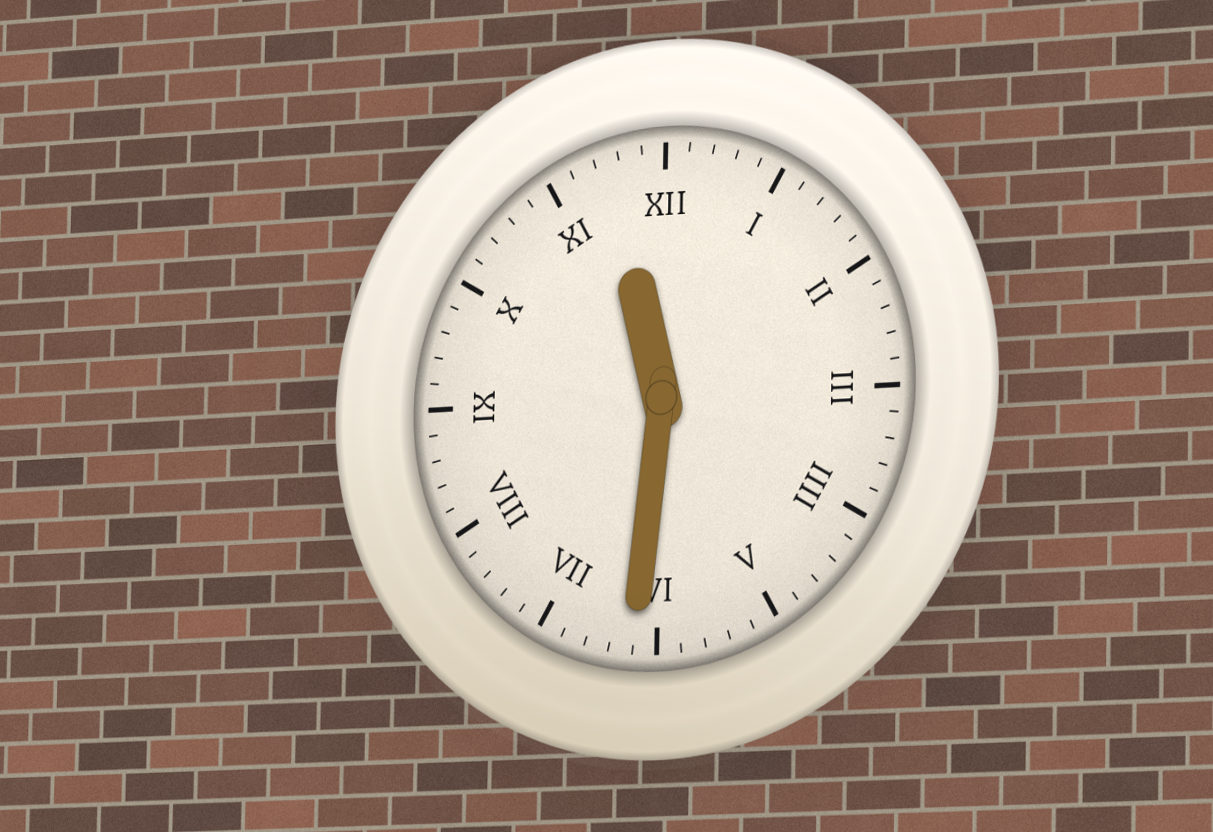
11 h 31 min
